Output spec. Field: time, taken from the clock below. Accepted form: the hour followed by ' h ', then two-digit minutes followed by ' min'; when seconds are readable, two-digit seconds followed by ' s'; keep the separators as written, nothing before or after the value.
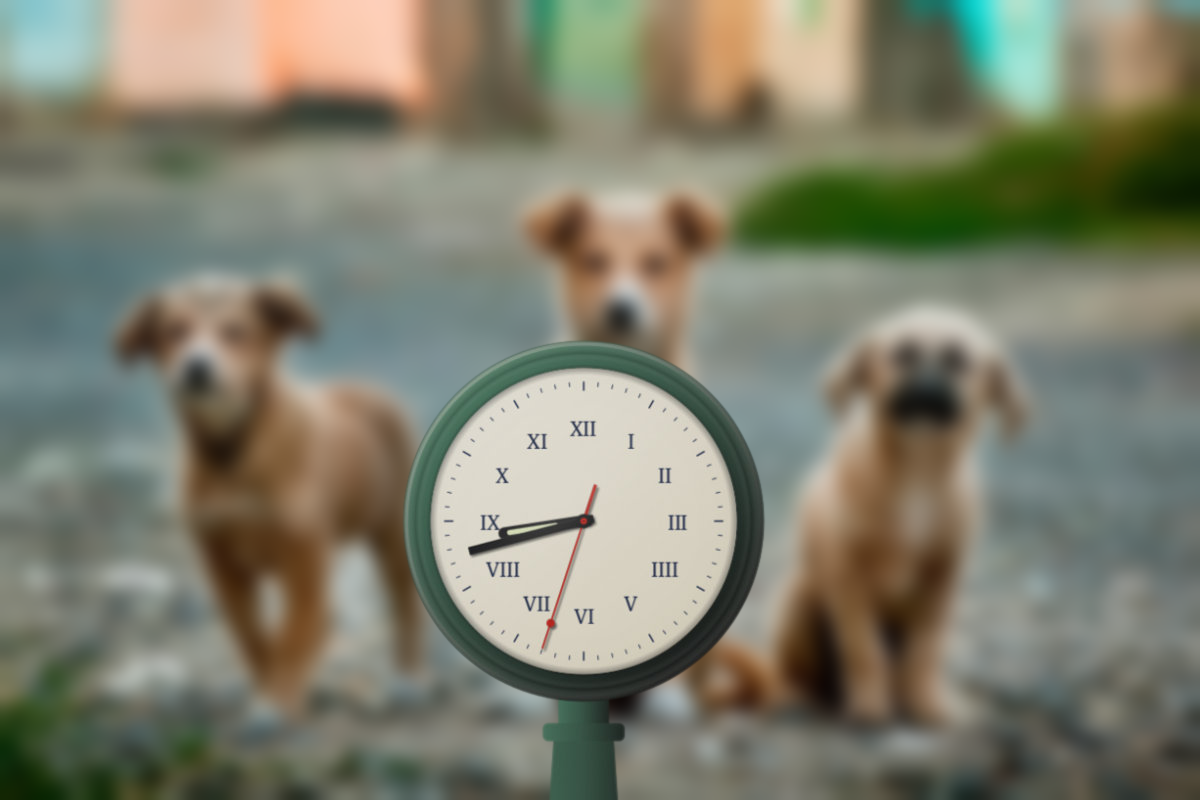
8 h 42 min 33 s
